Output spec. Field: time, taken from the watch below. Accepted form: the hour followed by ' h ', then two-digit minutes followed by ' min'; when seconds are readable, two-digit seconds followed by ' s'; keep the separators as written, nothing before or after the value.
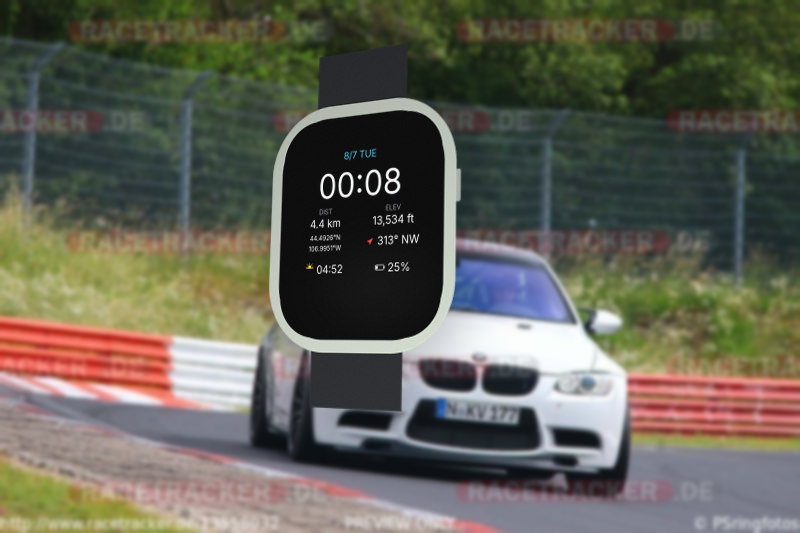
0 h 08 min
